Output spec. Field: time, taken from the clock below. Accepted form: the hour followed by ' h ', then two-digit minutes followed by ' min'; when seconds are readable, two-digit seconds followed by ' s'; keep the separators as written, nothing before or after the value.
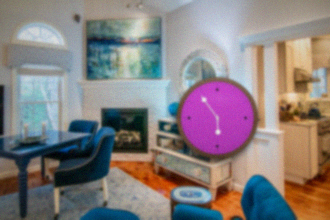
5 h 54 min
